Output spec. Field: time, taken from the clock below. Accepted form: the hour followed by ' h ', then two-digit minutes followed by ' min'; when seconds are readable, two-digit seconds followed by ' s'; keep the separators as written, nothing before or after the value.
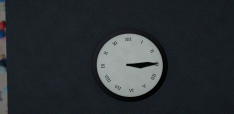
3 h 15 min
